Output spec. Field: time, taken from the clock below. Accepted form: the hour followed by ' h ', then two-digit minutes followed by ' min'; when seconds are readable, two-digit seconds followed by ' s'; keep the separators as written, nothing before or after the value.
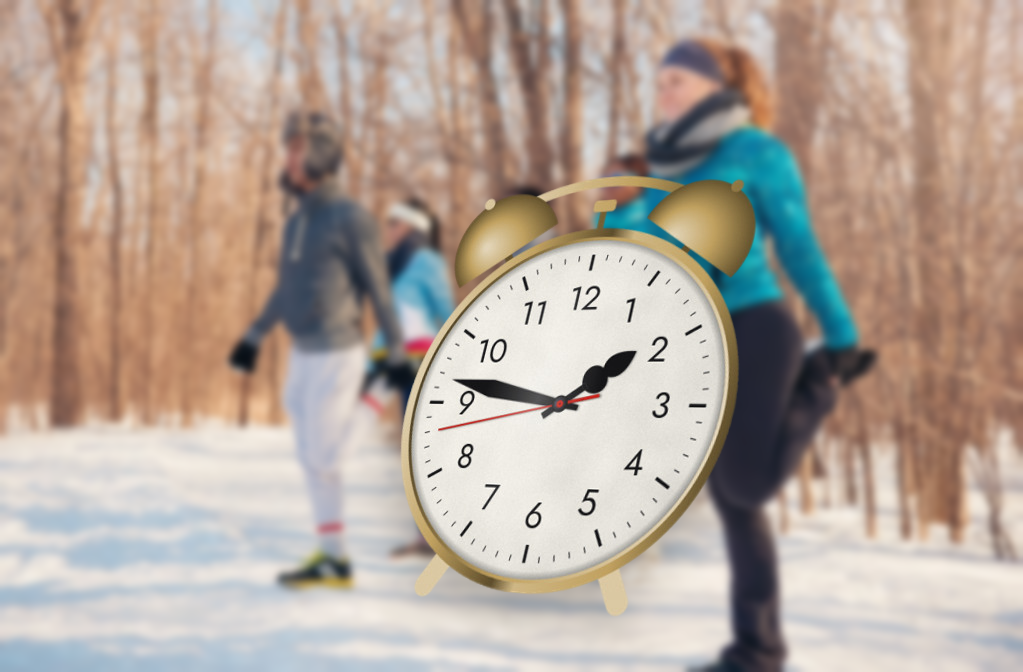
1 h 46 min 43 s
